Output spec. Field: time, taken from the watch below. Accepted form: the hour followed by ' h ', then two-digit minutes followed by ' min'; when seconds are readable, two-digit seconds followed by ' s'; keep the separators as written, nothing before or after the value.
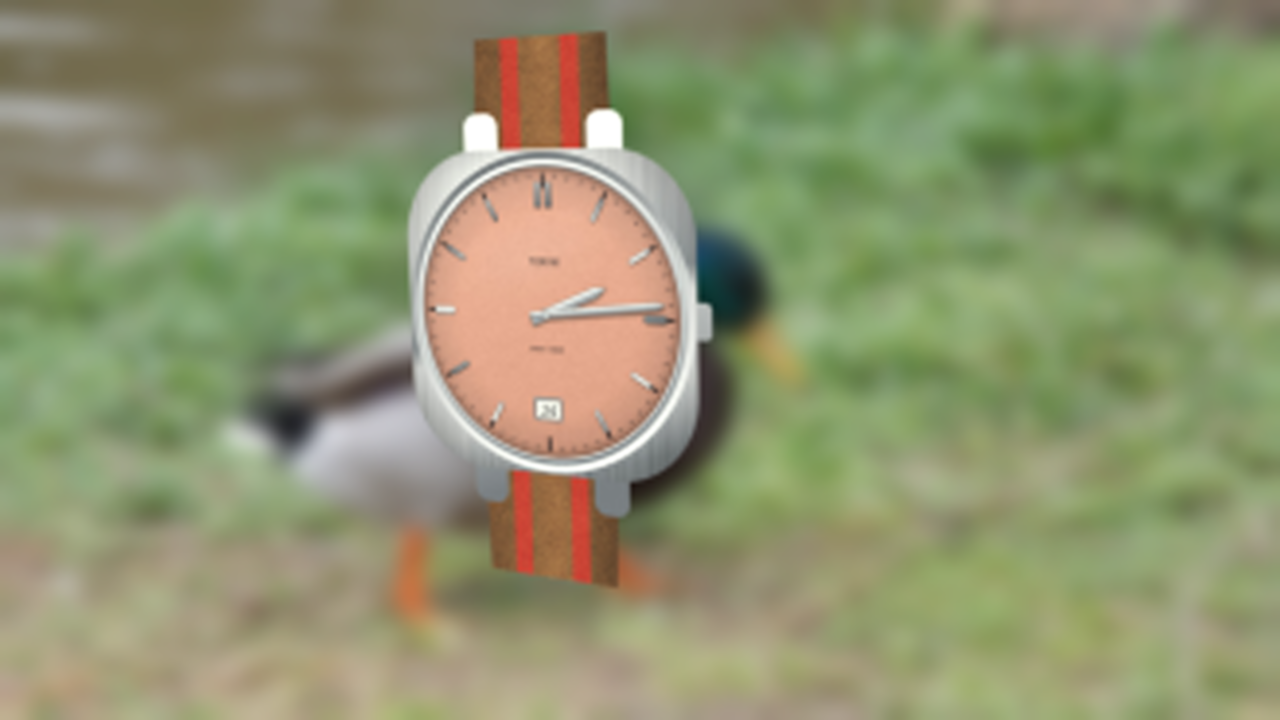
2 h 14 min
